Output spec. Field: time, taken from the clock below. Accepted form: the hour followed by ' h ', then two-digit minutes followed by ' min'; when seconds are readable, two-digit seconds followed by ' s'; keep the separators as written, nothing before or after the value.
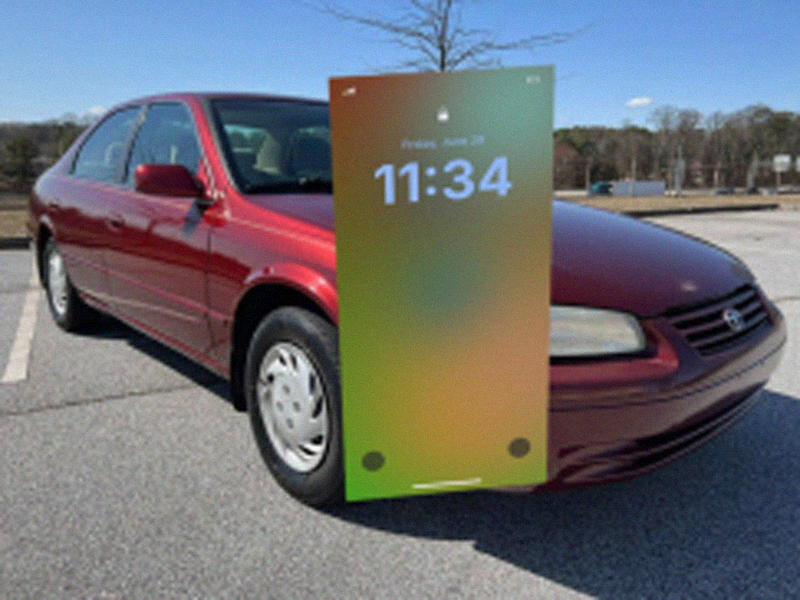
11 h 34 min
